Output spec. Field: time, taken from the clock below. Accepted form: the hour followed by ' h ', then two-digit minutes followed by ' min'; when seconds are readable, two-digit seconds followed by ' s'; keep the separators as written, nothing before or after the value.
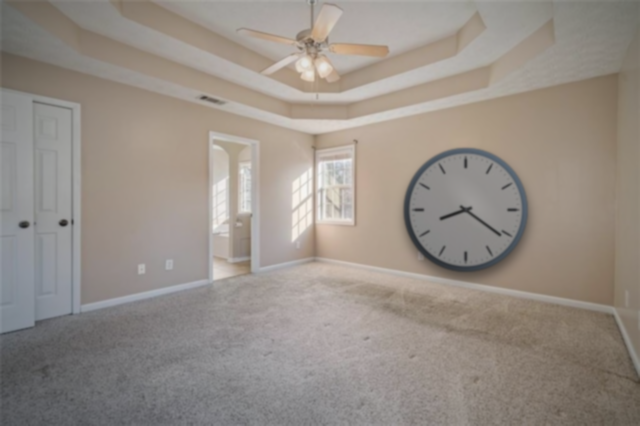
8 h 21 min
